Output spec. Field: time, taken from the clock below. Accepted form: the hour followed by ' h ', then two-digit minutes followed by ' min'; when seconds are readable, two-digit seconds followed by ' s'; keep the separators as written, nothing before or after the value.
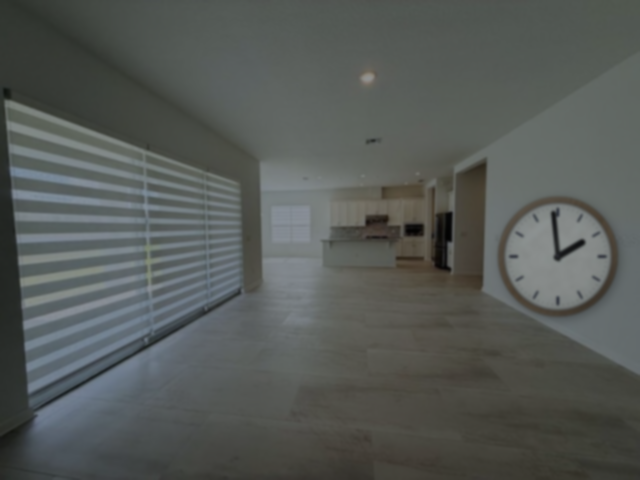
1 h 59 min
